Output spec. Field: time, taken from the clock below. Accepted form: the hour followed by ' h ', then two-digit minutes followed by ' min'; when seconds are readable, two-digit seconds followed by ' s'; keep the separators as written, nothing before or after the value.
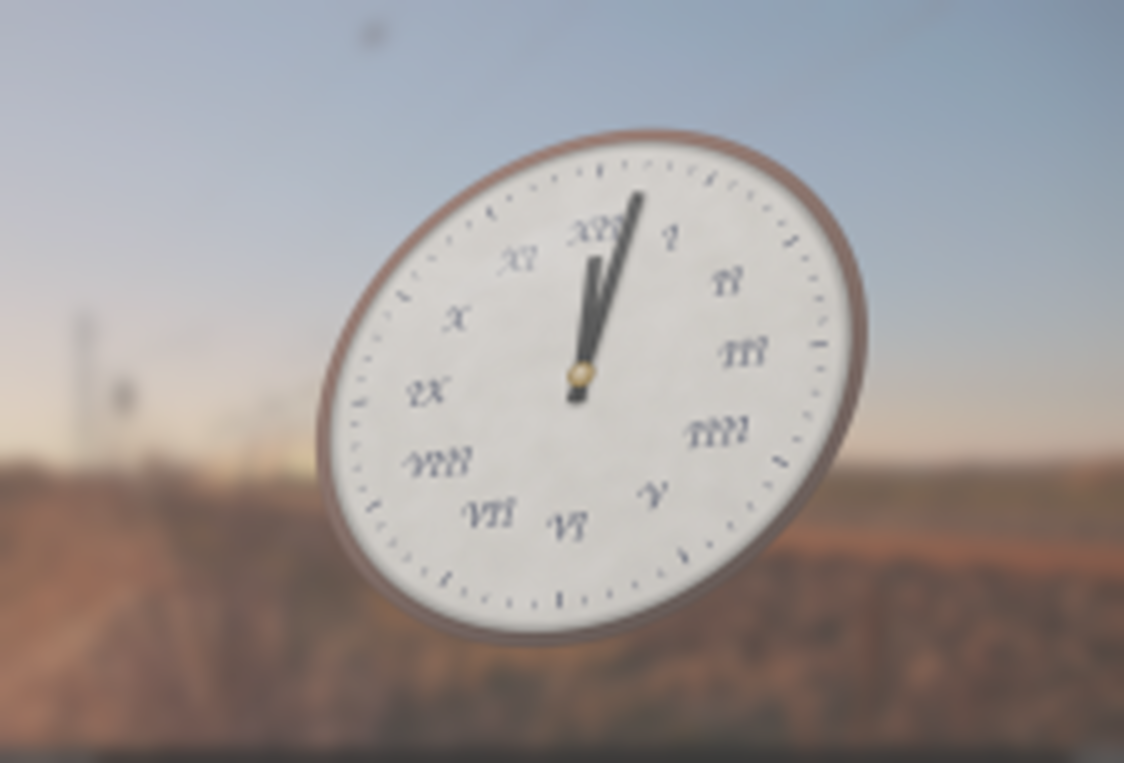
12 h 02 min
